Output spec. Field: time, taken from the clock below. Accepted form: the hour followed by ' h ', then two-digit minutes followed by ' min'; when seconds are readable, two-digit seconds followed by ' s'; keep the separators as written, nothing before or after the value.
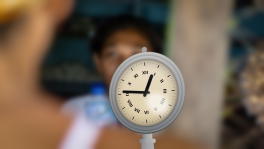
12 h 46 min
